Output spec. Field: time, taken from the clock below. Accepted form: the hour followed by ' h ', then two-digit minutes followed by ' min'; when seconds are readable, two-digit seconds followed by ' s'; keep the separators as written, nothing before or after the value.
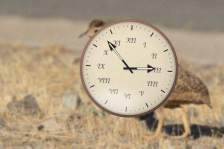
2 h 53 min
